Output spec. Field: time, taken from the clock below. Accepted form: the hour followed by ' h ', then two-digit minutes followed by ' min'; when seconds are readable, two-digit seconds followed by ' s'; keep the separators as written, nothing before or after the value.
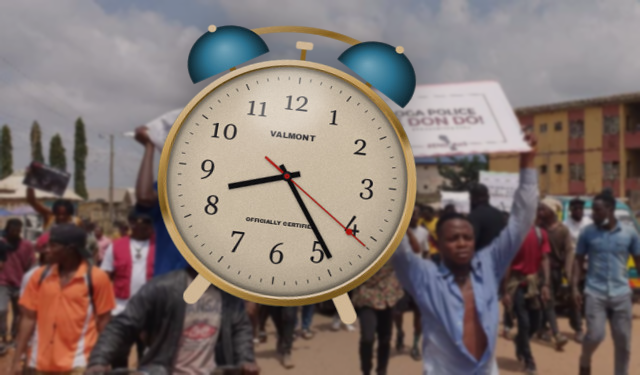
8 h 24 min 21 s
